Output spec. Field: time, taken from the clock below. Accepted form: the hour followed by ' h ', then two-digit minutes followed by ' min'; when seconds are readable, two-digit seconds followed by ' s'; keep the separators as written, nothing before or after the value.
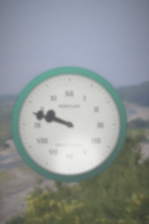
9 h 48 min
